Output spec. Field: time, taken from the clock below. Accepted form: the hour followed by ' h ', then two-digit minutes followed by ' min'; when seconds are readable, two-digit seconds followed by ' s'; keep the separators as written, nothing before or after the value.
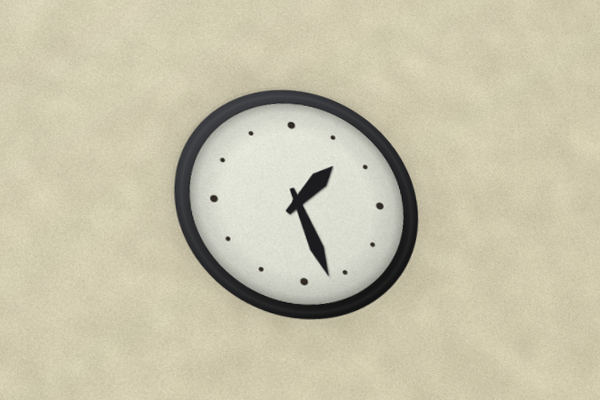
1 h 27 min
